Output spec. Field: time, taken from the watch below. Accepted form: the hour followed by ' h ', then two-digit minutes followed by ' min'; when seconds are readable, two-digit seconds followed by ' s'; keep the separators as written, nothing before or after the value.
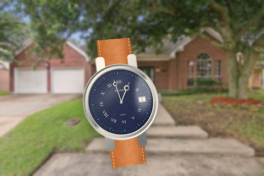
12 h 58 min
